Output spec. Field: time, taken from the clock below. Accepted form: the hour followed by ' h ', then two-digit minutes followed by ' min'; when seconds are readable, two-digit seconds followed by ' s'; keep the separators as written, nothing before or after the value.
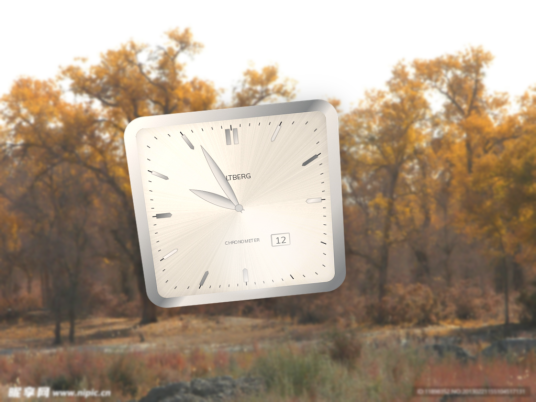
9 h 56 min
